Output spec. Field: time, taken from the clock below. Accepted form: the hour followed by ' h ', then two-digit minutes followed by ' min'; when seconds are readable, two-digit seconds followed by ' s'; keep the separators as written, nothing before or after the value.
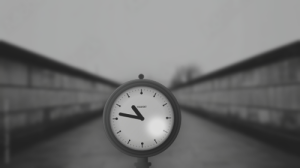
10 h 47 min
